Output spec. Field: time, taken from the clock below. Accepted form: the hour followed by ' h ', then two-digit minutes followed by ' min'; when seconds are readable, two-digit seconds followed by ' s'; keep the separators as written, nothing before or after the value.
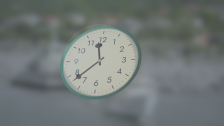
11 h 38 min
